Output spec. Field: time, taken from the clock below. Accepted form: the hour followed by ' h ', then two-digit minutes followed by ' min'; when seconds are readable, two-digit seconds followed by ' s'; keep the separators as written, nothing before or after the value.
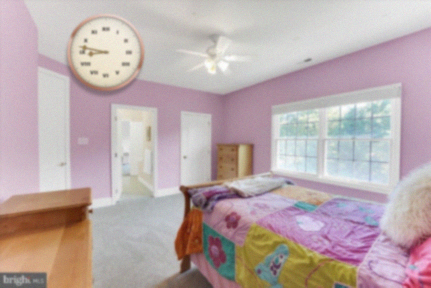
8 h 47 min
